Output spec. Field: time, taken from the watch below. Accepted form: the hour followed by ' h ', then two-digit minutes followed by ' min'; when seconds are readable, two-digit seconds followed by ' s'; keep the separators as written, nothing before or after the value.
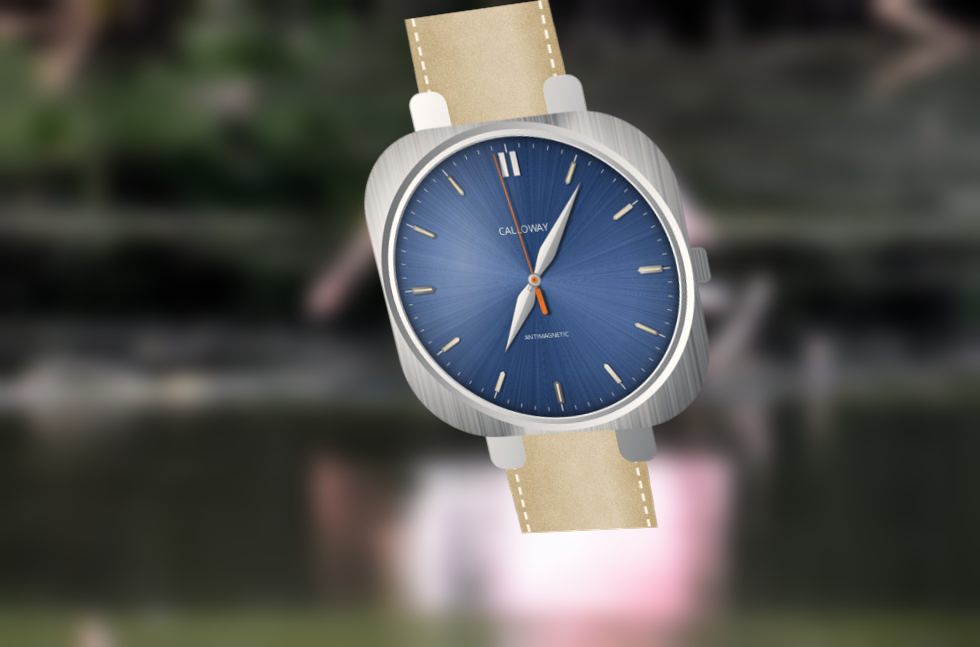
7 h 05 min 59 s
